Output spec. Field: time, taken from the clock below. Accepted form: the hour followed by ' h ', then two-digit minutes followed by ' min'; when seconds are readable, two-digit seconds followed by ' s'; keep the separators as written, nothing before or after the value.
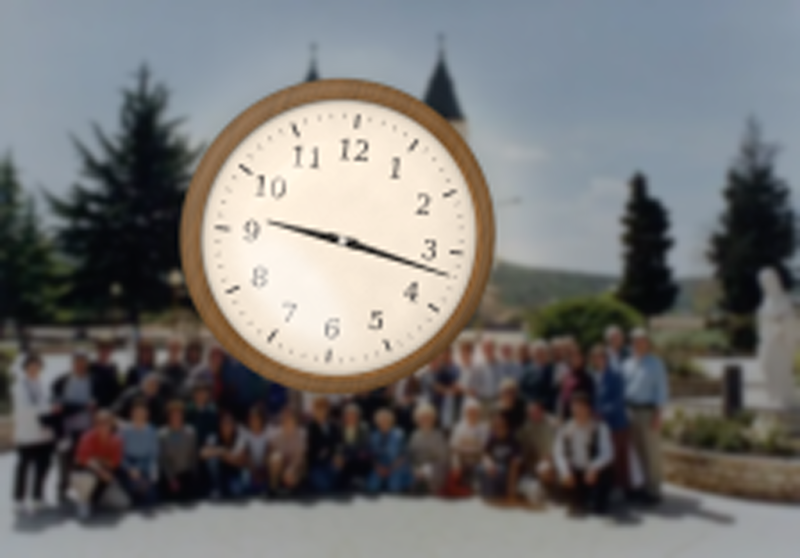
9 h 17 min
